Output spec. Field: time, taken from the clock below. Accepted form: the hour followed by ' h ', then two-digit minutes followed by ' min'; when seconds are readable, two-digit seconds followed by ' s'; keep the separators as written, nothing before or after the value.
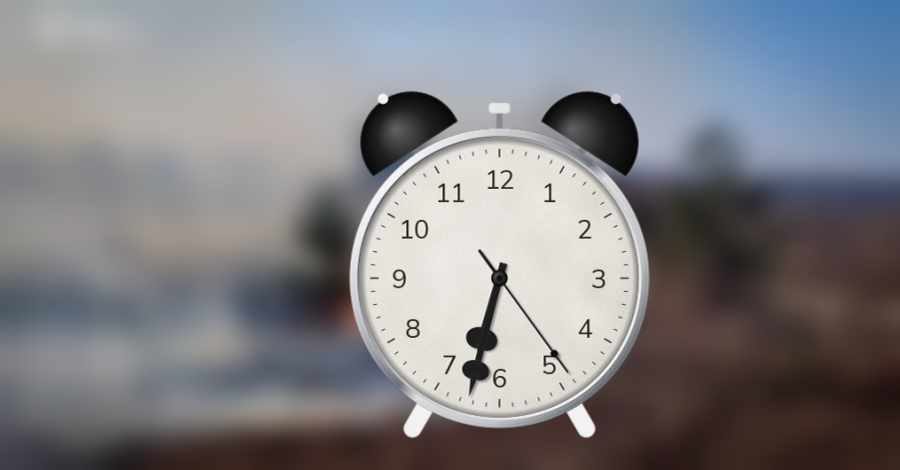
6 h 32 min 24 s
